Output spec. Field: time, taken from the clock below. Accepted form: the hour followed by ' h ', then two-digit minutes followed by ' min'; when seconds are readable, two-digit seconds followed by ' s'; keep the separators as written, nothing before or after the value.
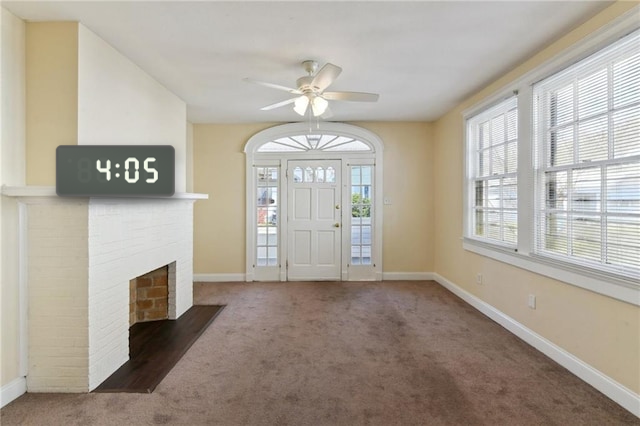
4 h 05 min
